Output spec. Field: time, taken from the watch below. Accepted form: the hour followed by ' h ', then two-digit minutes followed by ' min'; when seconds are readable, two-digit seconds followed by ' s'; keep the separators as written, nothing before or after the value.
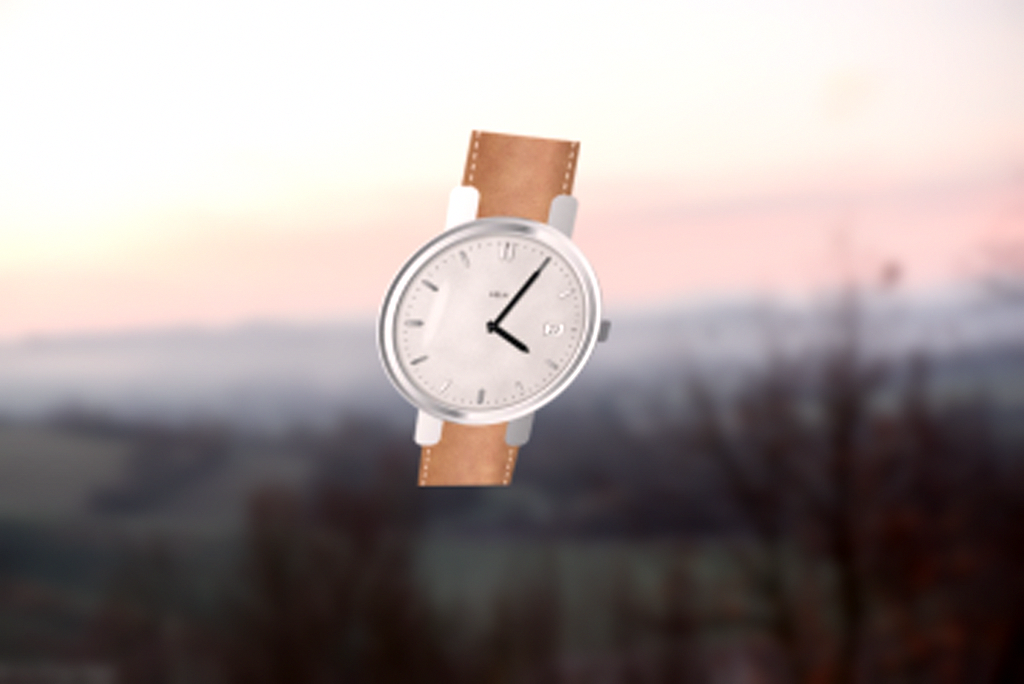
4 h 05 min
